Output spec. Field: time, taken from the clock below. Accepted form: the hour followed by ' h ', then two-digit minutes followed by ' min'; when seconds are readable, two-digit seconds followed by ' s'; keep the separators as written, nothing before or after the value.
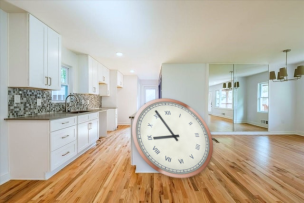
8 h 56 min
